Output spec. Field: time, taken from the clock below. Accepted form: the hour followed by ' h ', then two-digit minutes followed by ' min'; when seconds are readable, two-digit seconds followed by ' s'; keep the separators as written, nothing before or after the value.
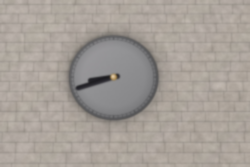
8 h 42 min
